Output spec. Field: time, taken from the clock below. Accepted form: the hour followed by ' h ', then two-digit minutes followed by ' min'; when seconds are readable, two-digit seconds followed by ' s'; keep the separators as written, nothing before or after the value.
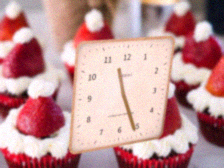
11 h 26 min
